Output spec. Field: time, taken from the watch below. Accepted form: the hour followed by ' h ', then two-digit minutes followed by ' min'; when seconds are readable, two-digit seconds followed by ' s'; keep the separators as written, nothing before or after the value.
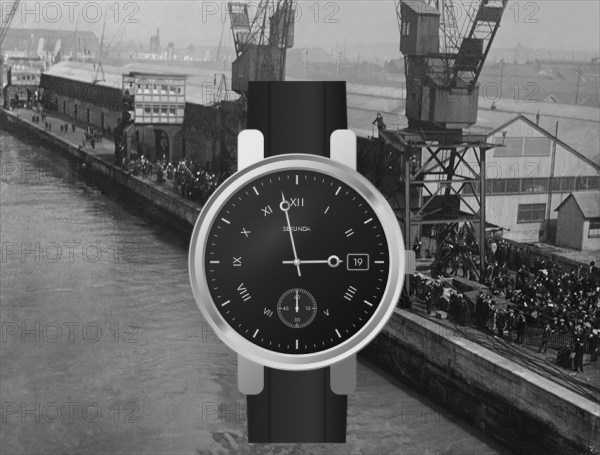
2 h 58 min
